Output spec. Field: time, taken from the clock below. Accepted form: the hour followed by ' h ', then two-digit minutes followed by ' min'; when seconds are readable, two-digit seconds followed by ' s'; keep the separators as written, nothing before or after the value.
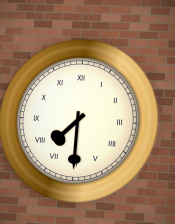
7 h 30 min
